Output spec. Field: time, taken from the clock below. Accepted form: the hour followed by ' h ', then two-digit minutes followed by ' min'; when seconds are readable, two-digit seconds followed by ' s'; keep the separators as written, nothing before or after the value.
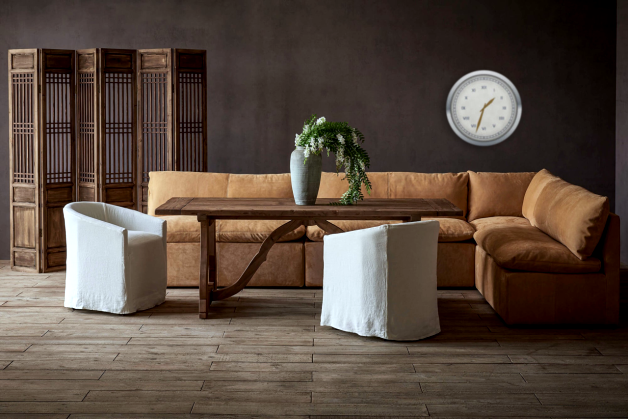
1 h 33 min
